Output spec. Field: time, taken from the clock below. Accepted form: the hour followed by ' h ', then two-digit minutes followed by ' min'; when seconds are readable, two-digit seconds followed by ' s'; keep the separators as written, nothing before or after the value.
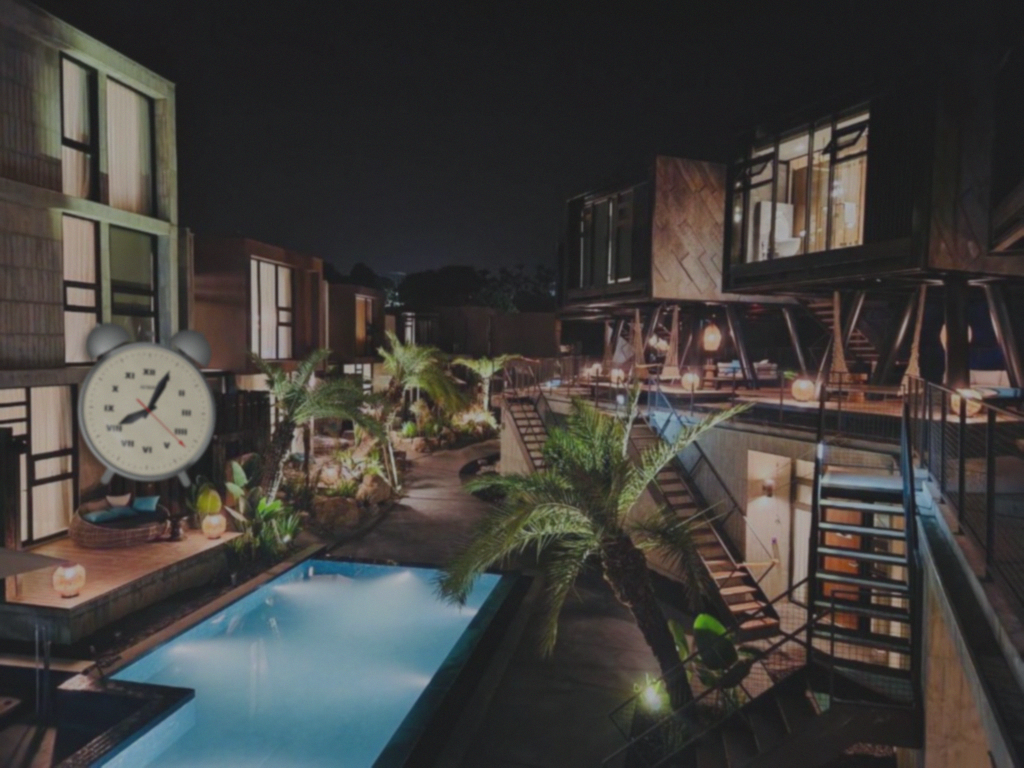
8 h 04 min 22 s
